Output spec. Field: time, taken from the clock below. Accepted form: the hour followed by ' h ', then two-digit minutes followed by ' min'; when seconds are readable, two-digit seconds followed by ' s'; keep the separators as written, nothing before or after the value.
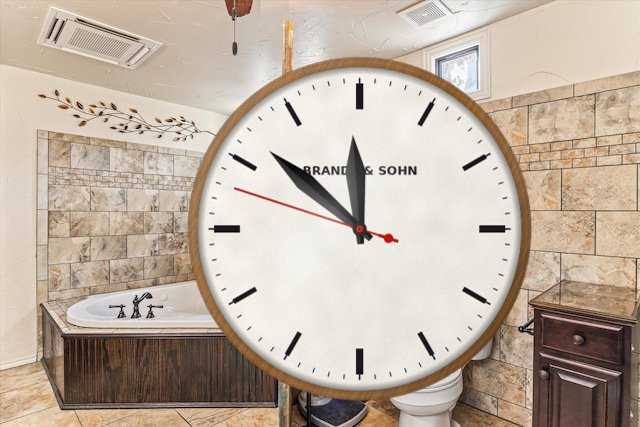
11 h 51 min 48 s
